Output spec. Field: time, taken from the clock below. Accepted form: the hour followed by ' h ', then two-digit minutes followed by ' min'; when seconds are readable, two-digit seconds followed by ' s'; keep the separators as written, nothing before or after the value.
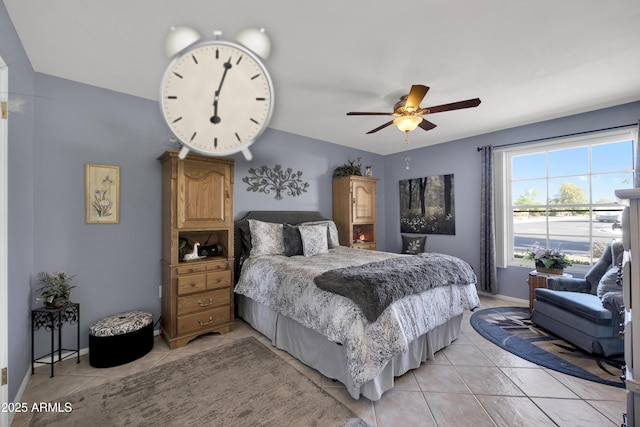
6 h 03 min
